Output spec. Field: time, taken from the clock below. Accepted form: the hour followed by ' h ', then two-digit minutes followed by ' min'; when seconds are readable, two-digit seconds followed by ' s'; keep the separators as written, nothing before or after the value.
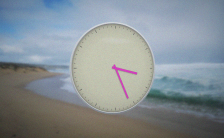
3 h 26 min
